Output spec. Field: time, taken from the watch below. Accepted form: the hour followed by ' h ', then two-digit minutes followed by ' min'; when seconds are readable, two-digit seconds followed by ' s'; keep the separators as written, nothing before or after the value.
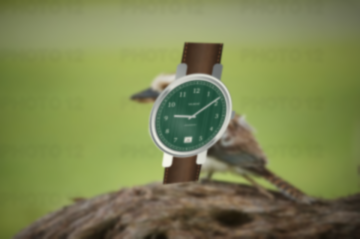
9 h 09 min
